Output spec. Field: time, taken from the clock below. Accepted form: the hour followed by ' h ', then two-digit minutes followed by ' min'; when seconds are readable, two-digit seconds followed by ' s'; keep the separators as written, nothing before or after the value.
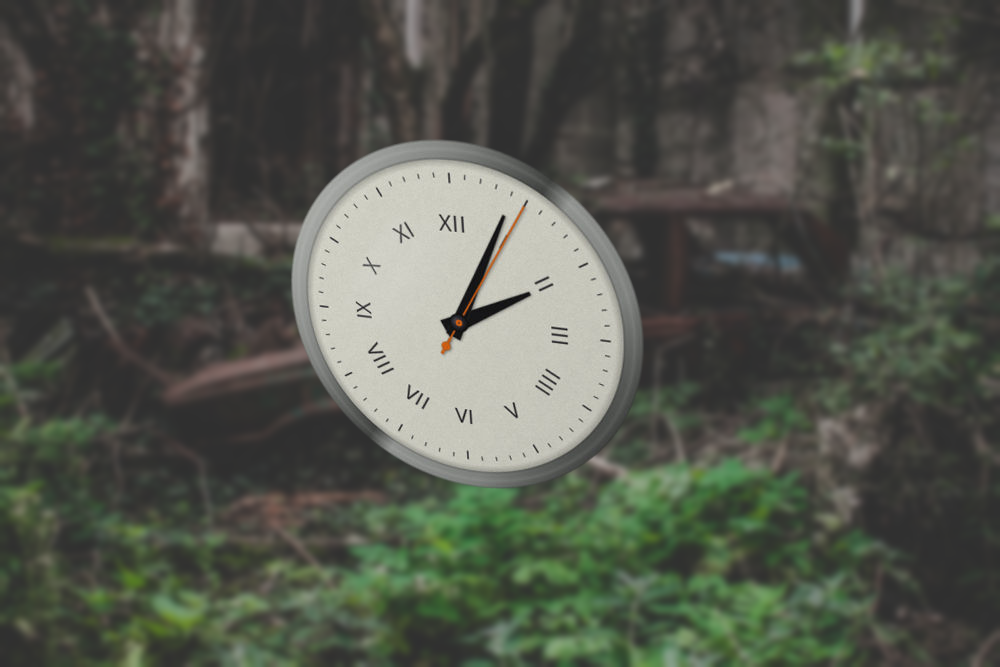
2 h 04 min 05 s
